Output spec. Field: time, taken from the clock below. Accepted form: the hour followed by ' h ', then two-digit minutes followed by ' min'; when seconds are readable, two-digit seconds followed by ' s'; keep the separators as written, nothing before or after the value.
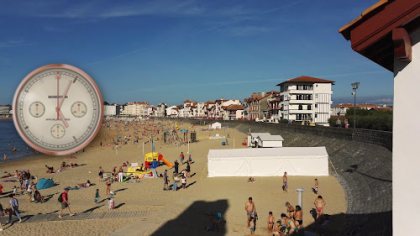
5 h 04 min
